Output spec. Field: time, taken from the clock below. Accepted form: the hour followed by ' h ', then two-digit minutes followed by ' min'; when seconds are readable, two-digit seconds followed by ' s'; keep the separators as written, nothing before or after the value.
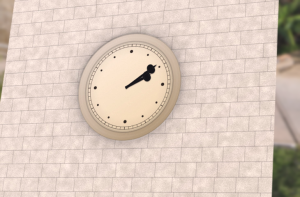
2 h 09 min
